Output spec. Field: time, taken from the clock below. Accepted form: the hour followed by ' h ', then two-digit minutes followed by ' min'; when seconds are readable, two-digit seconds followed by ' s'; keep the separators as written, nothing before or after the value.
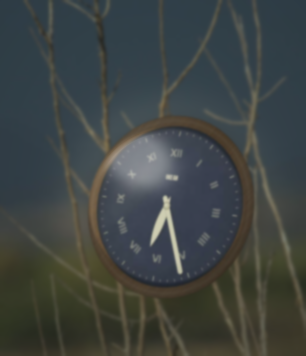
6 h 26 min
